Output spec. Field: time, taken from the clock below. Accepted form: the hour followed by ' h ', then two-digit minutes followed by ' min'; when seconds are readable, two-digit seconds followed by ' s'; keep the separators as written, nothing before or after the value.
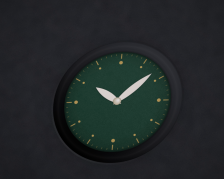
10 h 08 min
